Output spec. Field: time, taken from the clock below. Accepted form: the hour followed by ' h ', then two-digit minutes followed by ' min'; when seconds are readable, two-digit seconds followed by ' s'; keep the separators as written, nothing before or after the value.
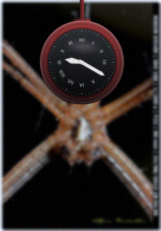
9 h 20 min
